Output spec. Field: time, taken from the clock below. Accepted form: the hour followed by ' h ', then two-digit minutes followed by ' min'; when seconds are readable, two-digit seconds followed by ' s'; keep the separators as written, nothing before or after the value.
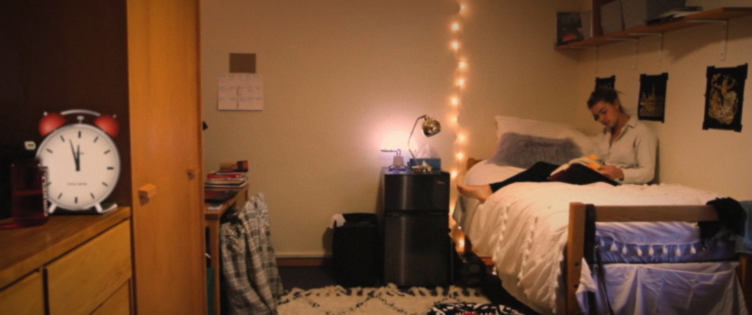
11 h 57 min
